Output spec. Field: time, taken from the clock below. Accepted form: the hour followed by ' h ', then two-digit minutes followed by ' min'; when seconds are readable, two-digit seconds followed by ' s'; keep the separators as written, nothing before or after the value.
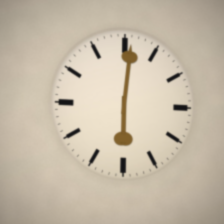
6 h 01 min
